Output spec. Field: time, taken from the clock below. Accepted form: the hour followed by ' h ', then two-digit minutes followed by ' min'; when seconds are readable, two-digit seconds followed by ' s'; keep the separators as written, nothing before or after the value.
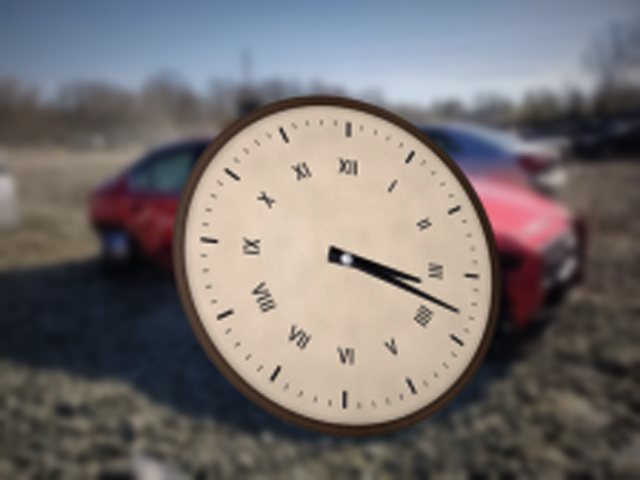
3 h 18 min
